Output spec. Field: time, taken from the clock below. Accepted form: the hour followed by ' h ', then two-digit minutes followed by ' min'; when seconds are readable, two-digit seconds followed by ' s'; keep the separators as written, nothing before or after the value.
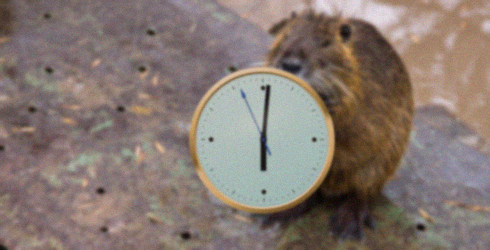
6 h 00 min 56 s
